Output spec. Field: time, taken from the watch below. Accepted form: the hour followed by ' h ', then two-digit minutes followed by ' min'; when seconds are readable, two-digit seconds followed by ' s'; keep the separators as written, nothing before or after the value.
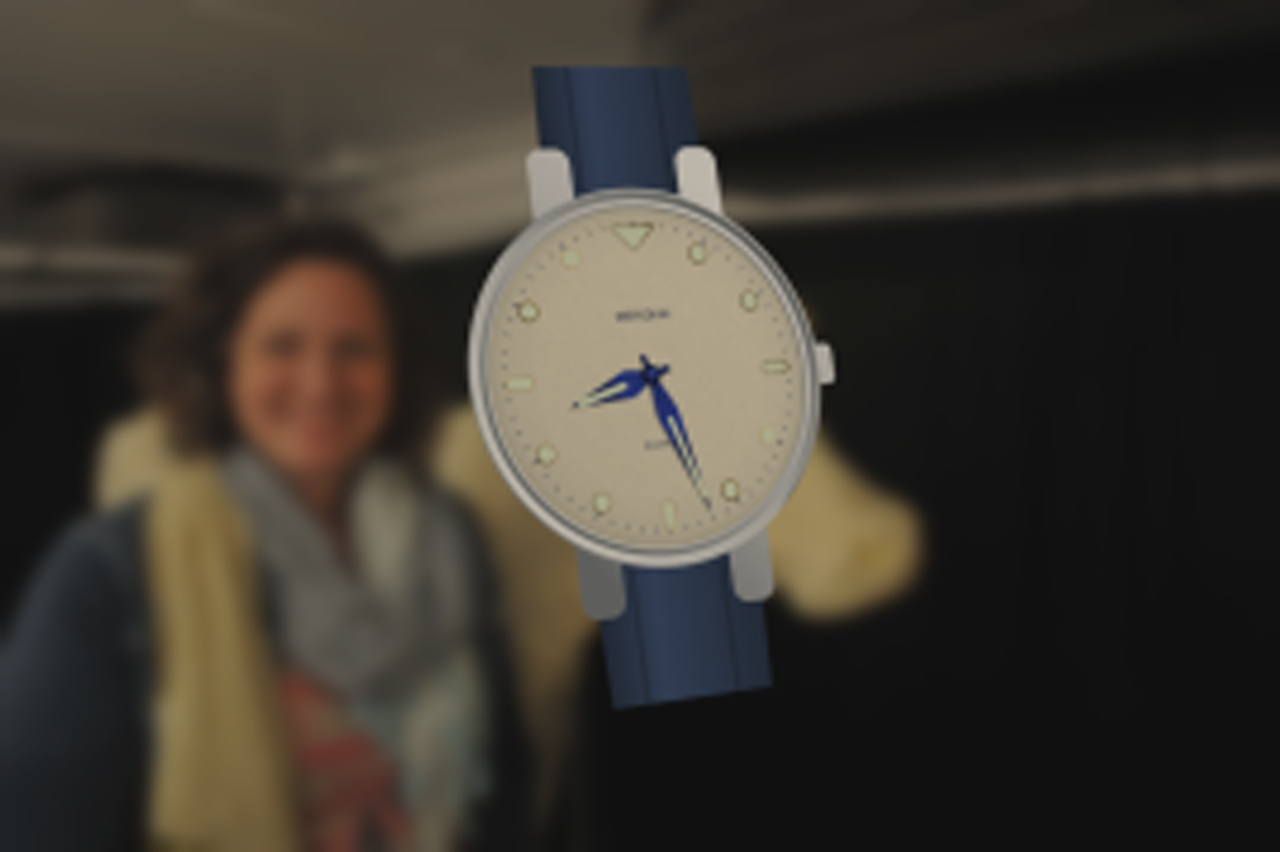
8 h 27 min
